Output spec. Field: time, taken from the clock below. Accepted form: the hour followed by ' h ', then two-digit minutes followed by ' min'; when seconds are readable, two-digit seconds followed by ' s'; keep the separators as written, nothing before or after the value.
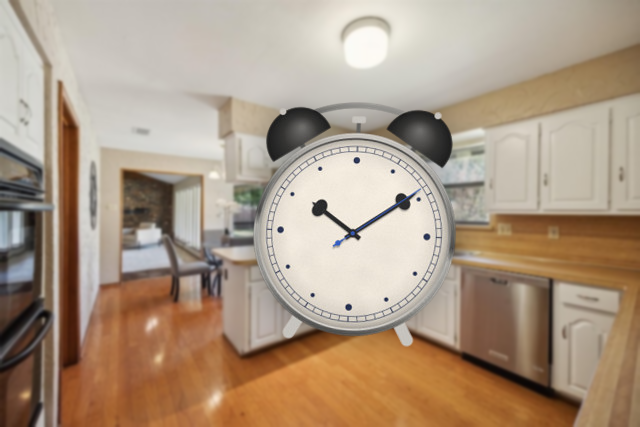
10 h 09 min 09 s
